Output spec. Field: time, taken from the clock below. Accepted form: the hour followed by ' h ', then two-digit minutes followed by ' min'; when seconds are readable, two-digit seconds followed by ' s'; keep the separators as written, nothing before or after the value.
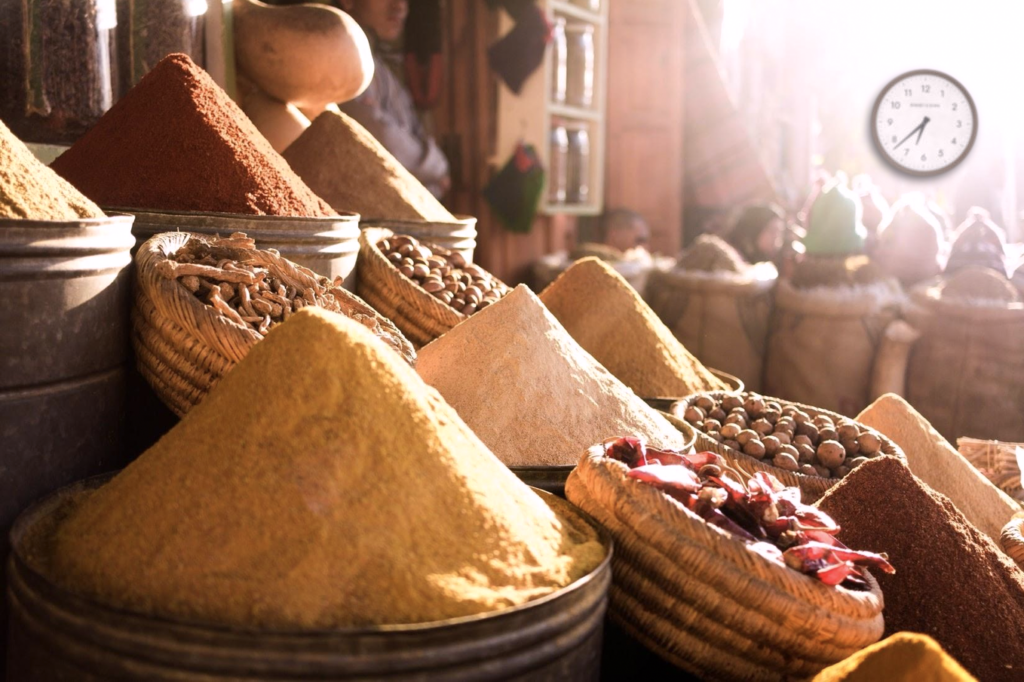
6 h 38 min
